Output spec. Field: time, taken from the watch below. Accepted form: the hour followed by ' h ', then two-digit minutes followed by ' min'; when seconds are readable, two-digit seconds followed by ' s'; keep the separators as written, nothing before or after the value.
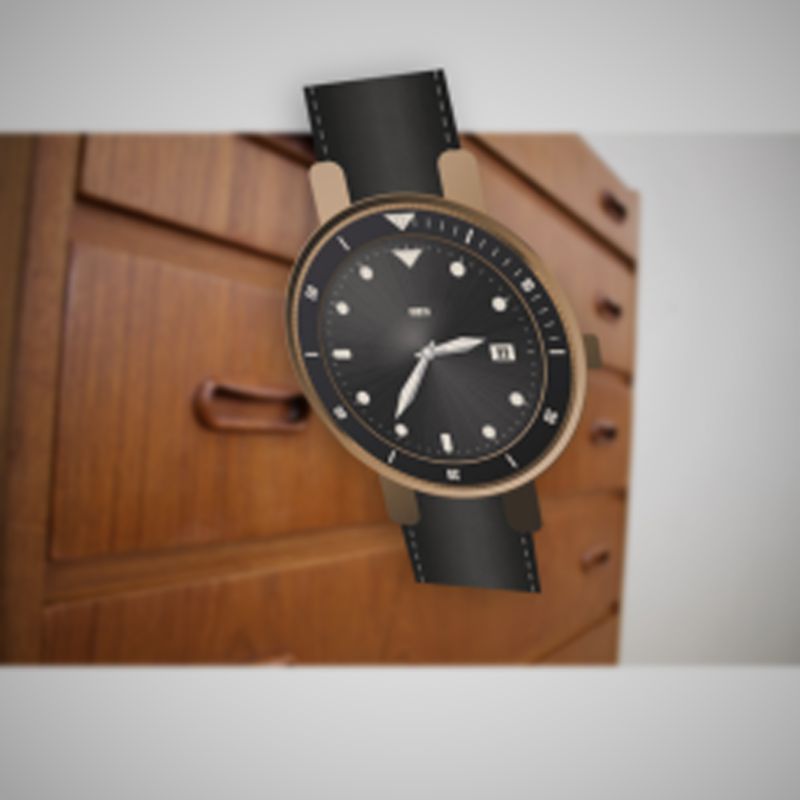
2 h 36 min
